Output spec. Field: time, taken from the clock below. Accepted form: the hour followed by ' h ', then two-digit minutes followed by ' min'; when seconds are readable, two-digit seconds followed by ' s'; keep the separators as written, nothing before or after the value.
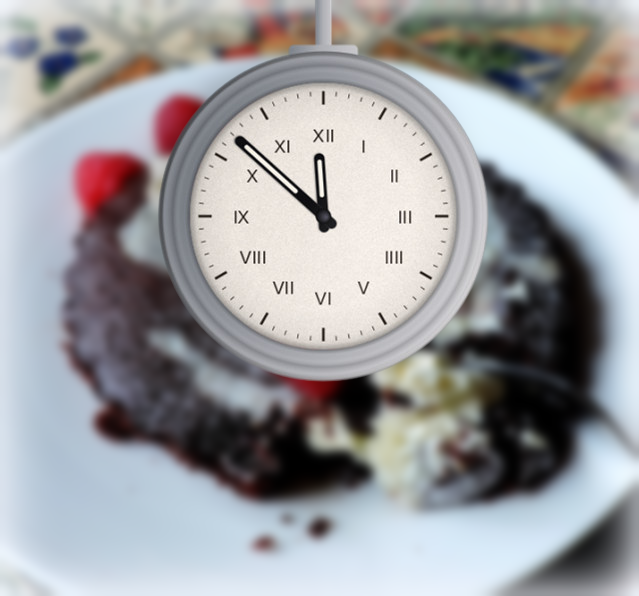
11 h 52 min
